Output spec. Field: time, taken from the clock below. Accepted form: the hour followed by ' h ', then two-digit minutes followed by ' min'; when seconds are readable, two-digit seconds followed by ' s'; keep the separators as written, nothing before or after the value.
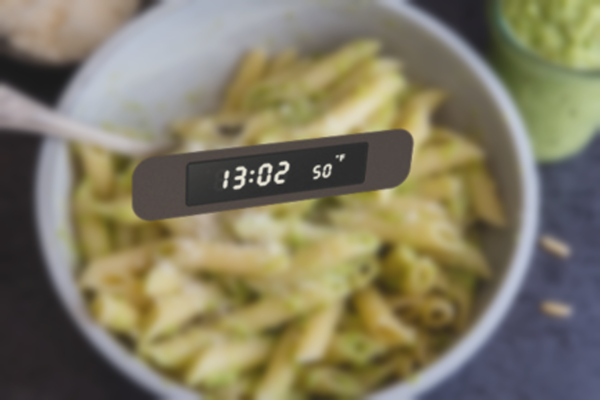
13 h 02 min
